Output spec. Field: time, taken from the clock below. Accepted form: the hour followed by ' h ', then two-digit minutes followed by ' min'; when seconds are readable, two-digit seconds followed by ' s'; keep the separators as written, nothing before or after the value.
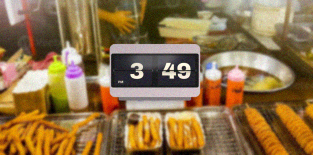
3 h 49 min
